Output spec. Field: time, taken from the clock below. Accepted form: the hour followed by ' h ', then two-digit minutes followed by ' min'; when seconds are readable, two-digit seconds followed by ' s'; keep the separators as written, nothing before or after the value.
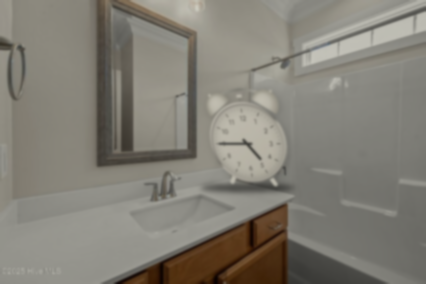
4 h 45 min
